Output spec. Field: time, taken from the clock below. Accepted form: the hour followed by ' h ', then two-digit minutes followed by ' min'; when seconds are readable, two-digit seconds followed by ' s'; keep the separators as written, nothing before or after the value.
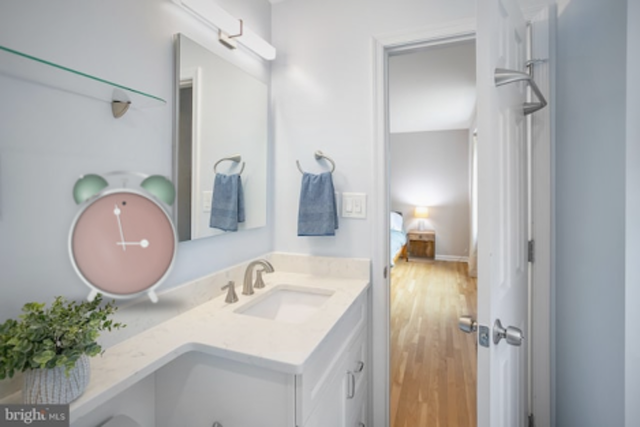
2 h 58 min
